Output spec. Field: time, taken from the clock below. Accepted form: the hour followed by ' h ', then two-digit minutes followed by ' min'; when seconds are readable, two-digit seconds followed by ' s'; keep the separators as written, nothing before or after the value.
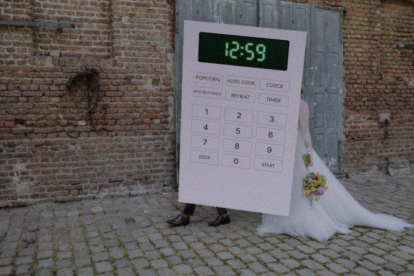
12 h 59 min
